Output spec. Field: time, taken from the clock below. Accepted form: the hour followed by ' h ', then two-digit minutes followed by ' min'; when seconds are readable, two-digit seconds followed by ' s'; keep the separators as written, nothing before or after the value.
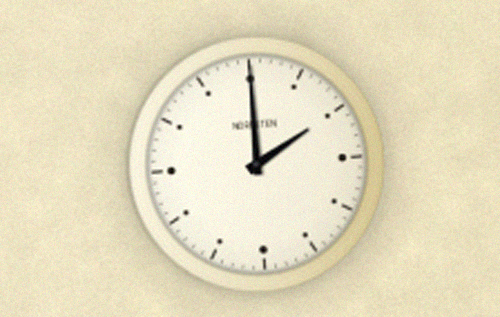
2 h 00 min
